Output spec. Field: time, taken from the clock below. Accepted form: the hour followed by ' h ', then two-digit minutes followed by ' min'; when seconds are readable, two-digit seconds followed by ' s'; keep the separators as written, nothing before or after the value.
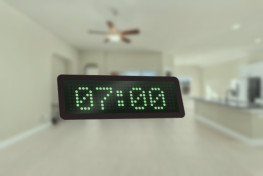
7 h 00 min
